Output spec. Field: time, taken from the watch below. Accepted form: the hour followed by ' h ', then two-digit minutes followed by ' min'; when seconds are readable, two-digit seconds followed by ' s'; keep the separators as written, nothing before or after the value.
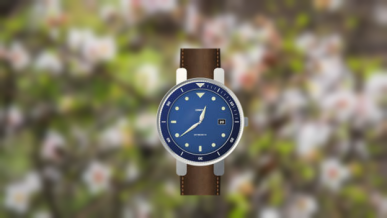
12 h 39 min
